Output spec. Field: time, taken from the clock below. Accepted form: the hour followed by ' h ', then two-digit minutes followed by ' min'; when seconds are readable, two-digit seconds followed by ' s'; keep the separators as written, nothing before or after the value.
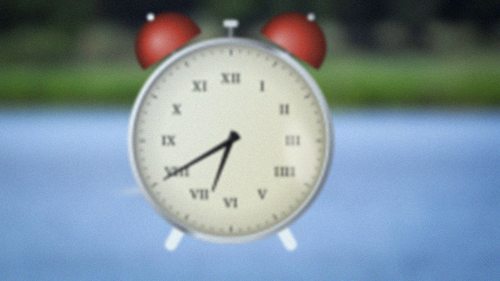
6 h 40 min
